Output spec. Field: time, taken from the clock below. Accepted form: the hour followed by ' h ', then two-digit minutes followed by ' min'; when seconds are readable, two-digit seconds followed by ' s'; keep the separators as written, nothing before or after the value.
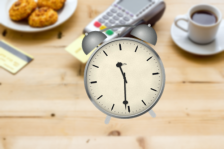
11 h 31 min
